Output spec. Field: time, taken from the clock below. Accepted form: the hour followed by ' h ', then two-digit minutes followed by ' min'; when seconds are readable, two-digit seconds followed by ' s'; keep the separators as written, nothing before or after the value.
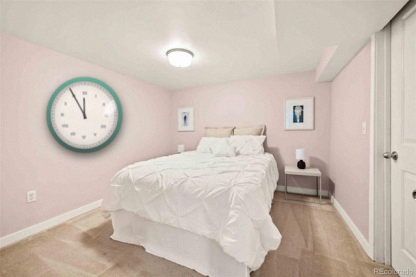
11 h 55 min
